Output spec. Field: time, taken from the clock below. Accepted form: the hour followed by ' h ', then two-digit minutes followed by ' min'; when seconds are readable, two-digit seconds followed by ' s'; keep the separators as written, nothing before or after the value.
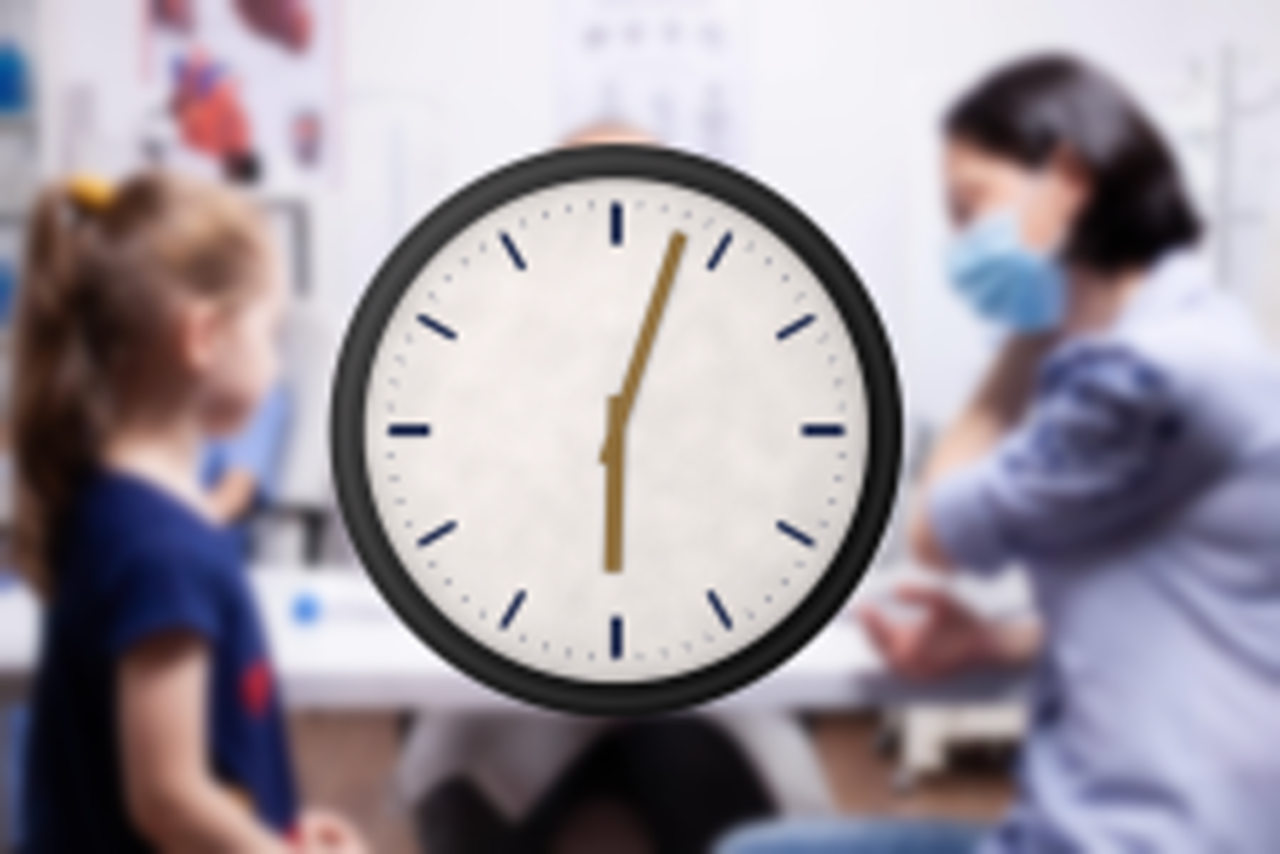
6 h 03 min
